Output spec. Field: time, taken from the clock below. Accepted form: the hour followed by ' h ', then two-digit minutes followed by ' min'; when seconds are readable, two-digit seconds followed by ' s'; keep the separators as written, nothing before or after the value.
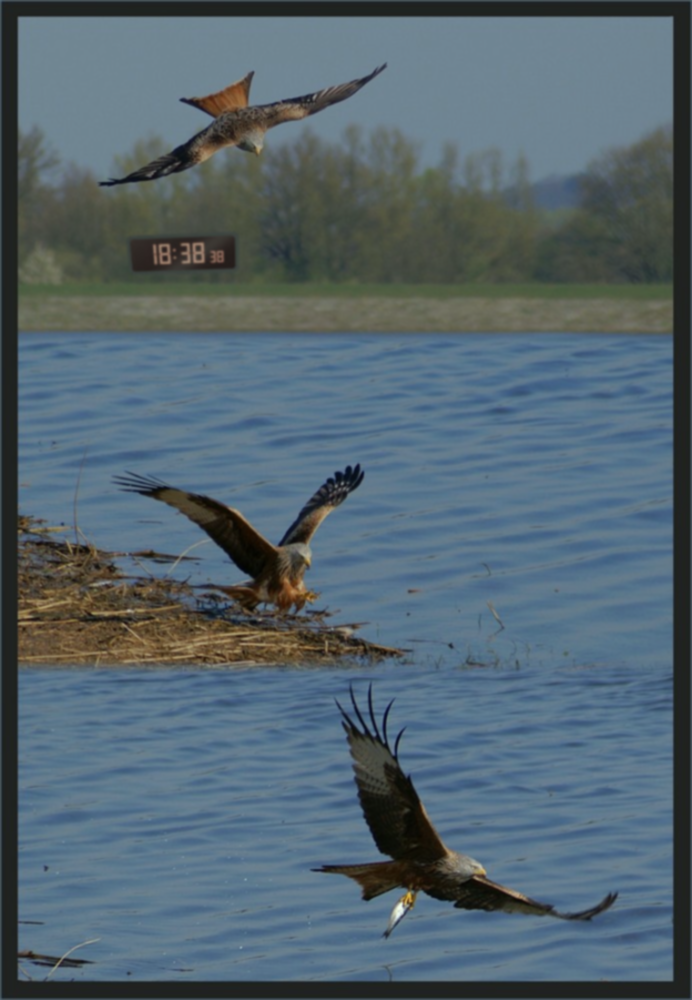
18 h 38 min
